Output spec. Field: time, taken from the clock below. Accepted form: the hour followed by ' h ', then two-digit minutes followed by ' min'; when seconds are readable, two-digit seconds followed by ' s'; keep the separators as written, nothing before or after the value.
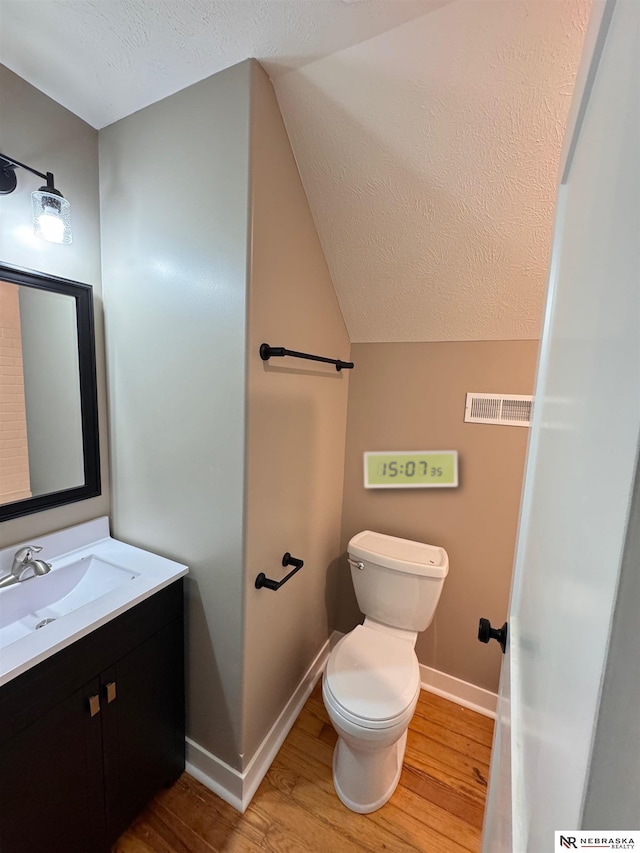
15 h 07 min
